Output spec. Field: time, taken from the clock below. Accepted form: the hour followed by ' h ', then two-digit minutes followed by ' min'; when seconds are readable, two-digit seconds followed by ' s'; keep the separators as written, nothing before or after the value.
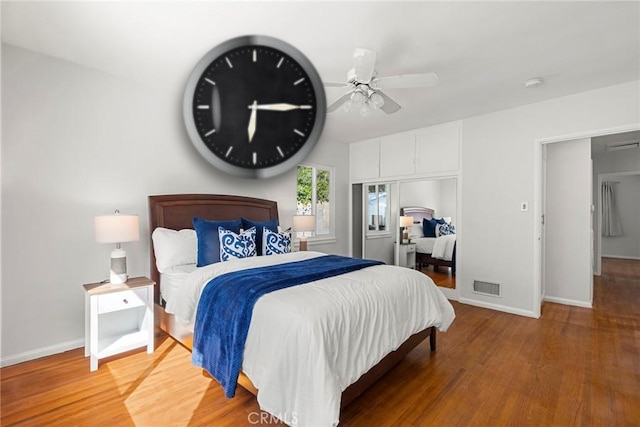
6 h 15 min
